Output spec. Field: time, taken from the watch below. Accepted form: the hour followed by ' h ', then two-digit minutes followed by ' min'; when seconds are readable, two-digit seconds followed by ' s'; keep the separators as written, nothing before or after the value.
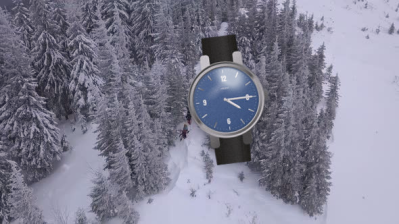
4 h 15 min
